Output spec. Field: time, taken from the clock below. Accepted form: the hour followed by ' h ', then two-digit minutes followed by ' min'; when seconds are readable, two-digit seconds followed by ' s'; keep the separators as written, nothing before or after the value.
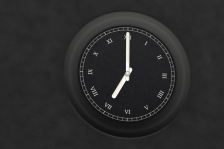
7 h 00 min
